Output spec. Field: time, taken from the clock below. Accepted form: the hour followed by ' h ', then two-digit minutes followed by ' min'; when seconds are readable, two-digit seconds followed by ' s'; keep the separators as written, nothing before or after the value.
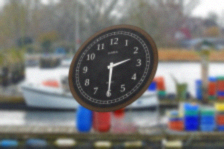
2 h 30 min
